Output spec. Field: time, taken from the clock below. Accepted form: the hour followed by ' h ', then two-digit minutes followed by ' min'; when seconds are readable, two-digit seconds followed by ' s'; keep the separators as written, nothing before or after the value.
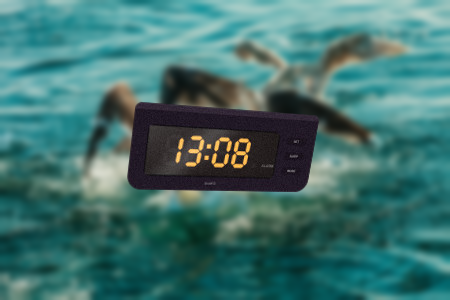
13 h 08 min
